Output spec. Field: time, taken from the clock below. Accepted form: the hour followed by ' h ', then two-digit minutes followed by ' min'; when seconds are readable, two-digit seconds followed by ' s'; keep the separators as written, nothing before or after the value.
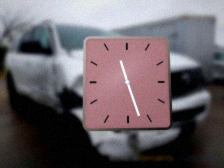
11 h 27 min
